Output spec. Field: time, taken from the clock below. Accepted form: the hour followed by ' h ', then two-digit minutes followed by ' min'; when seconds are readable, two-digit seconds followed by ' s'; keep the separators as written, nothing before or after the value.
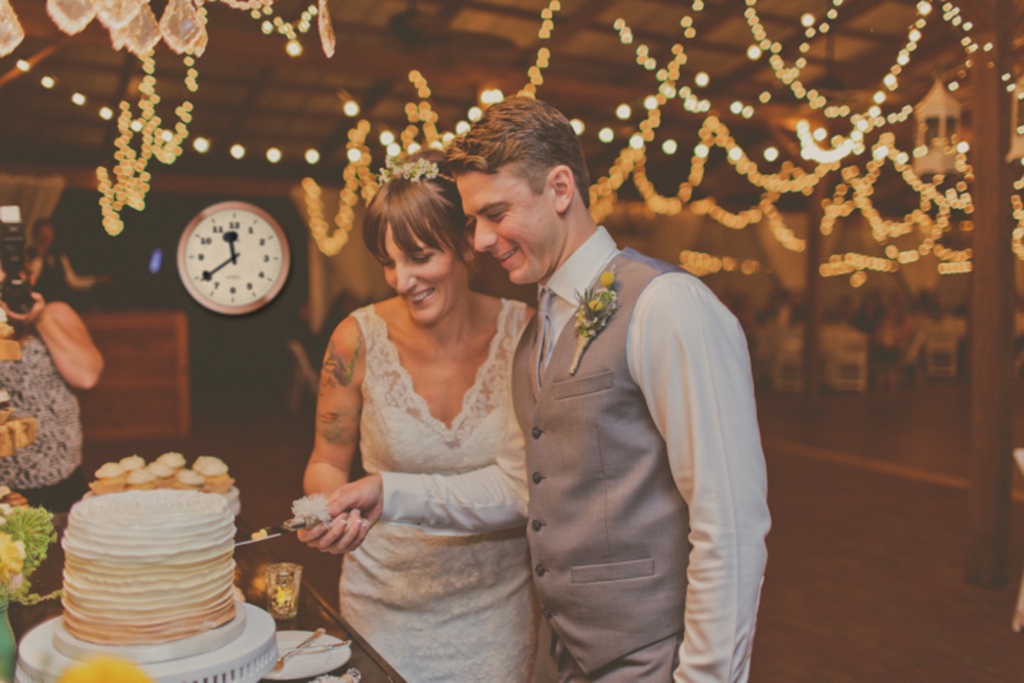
11 h 39 min
